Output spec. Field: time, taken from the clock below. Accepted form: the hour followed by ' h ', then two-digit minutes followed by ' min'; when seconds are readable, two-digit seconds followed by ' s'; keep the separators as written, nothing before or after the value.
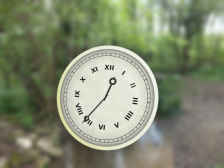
12 h 36 min
